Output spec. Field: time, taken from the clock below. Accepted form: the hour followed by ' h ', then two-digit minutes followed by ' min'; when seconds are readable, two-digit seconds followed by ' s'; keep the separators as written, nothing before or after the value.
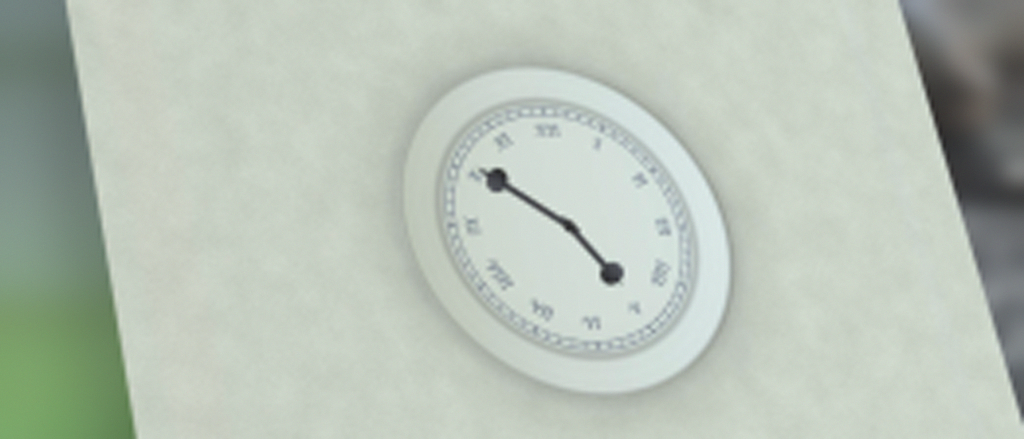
4 h 51 min
